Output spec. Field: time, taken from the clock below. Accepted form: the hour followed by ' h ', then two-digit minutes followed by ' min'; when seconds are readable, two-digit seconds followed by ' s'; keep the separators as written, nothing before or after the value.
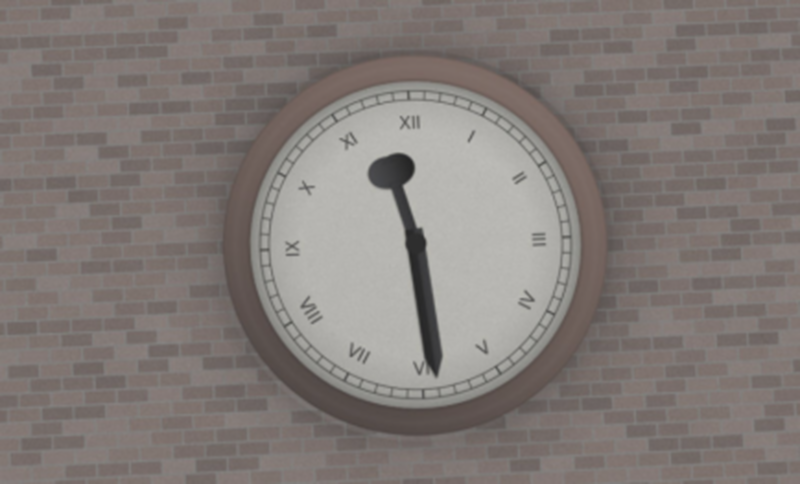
11 h 29 min
